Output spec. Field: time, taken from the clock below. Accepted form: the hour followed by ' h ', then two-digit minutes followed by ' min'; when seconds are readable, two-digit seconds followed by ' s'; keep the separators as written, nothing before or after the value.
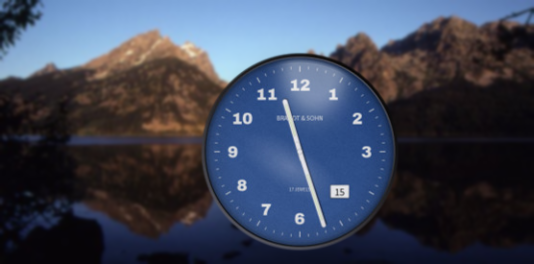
11 h 27 min
